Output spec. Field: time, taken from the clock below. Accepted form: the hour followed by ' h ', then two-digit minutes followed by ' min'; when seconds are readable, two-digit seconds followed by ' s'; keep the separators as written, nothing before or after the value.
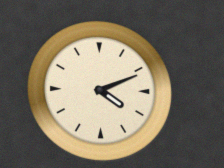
4 h 11 min
